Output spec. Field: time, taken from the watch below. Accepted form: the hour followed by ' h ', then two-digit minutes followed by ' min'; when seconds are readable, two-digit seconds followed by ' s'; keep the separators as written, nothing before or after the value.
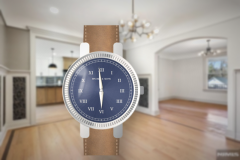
5 h 59 min
